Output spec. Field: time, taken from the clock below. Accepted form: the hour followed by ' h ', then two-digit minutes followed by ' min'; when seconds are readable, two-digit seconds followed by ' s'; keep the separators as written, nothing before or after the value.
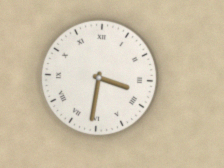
3 h 31 min
